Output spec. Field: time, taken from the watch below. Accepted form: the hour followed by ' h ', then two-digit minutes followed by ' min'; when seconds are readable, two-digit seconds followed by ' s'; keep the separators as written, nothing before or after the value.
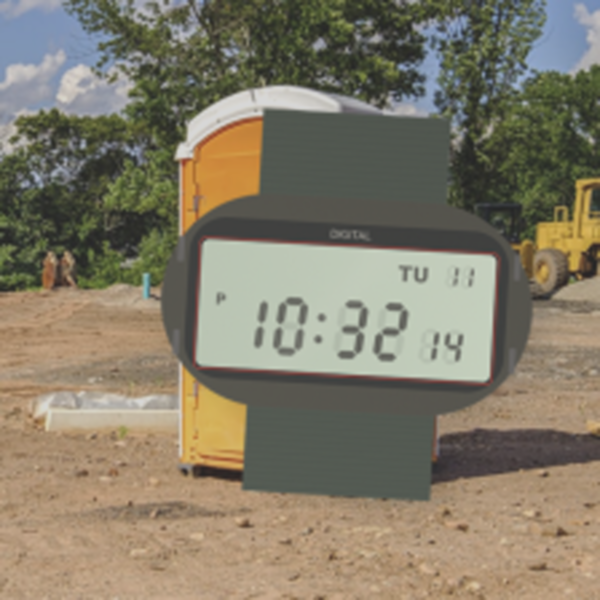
10 h 32 min 14 s
